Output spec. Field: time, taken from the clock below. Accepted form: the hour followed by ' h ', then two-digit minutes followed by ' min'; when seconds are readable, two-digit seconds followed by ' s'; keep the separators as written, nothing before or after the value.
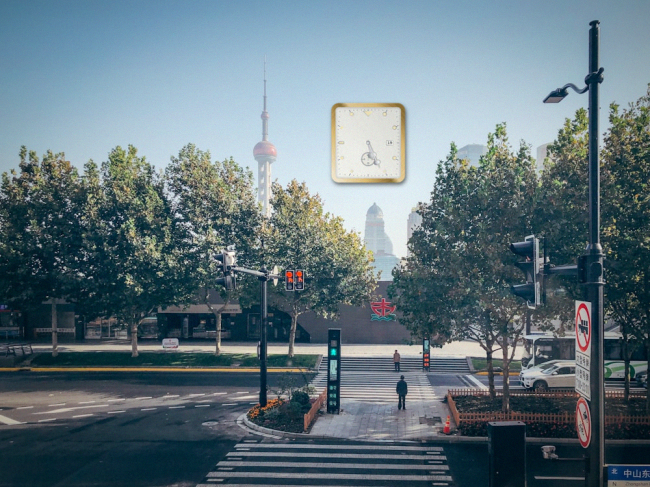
5 h 26 min
